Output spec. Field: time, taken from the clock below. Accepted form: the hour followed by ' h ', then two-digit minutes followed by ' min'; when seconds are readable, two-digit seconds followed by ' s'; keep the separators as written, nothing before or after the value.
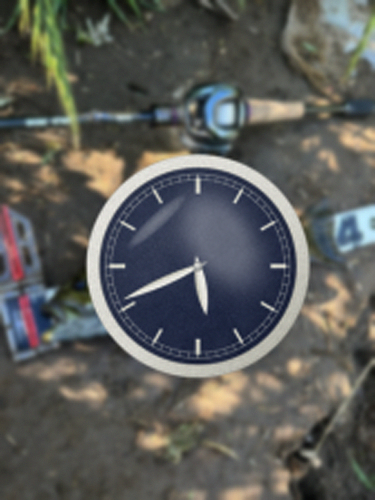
5 h 41 min
